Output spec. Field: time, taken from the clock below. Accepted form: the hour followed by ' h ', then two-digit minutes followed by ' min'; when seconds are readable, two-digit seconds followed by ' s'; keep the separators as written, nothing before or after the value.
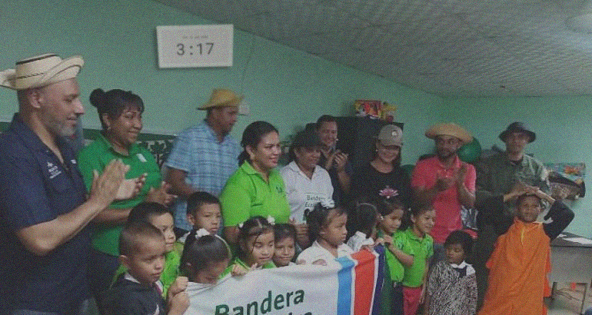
3 h 17 min
